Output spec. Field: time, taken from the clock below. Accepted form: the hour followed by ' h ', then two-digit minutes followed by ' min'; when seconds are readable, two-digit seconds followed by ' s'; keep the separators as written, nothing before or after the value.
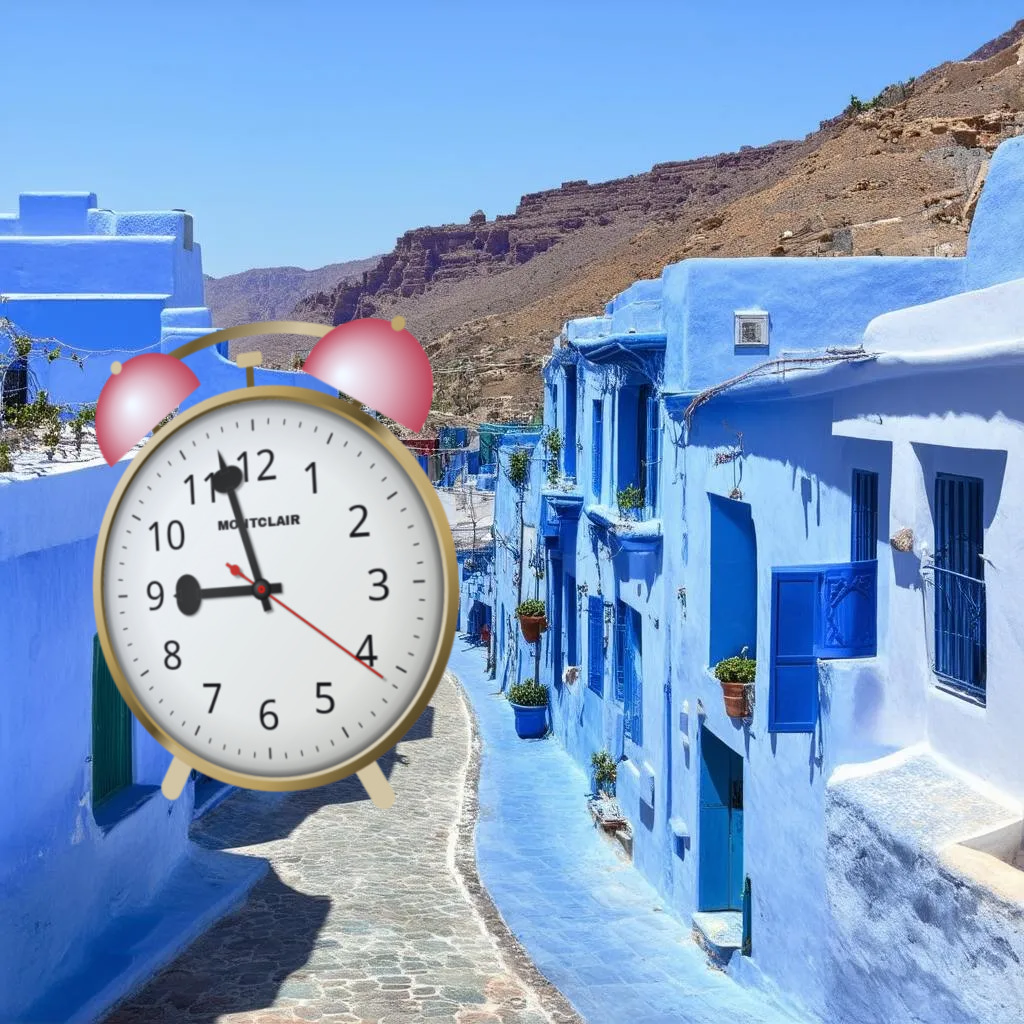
8 h 57 min 21 s
